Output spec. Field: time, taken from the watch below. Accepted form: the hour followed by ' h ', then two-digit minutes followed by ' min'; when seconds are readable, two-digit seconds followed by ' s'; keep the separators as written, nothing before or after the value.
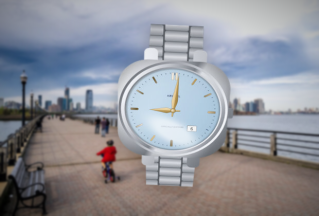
9 h 01 min
